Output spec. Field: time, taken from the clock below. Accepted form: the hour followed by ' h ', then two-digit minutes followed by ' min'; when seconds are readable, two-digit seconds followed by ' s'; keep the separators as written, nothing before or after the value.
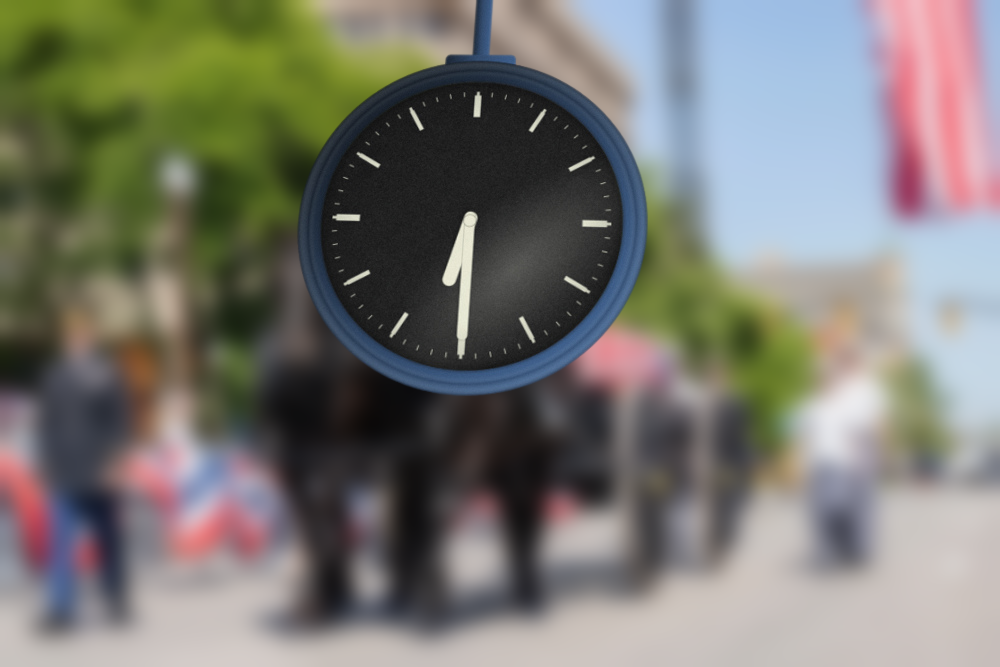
6 h 30 min
